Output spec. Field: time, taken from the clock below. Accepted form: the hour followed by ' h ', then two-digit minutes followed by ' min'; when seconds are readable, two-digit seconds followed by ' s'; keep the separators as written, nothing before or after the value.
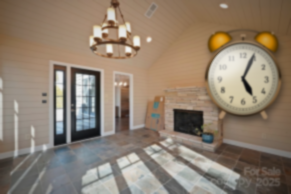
5 h 04 min
